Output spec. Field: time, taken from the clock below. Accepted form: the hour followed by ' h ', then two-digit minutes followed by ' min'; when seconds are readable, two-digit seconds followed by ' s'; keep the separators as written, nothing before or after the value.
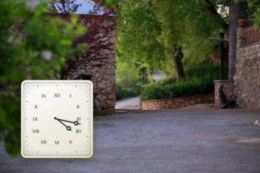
4 h 17 min
